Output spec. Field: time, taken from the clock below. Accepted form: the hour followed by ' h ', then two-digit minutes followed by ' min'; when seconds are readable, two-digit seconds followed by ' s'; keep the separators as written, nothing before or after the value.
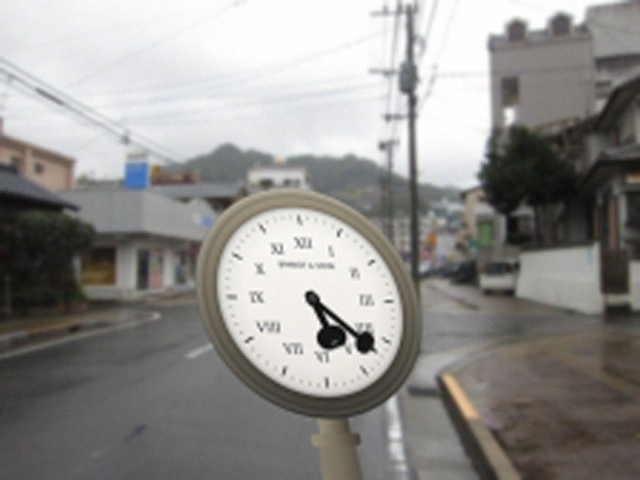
5 h 22 min
